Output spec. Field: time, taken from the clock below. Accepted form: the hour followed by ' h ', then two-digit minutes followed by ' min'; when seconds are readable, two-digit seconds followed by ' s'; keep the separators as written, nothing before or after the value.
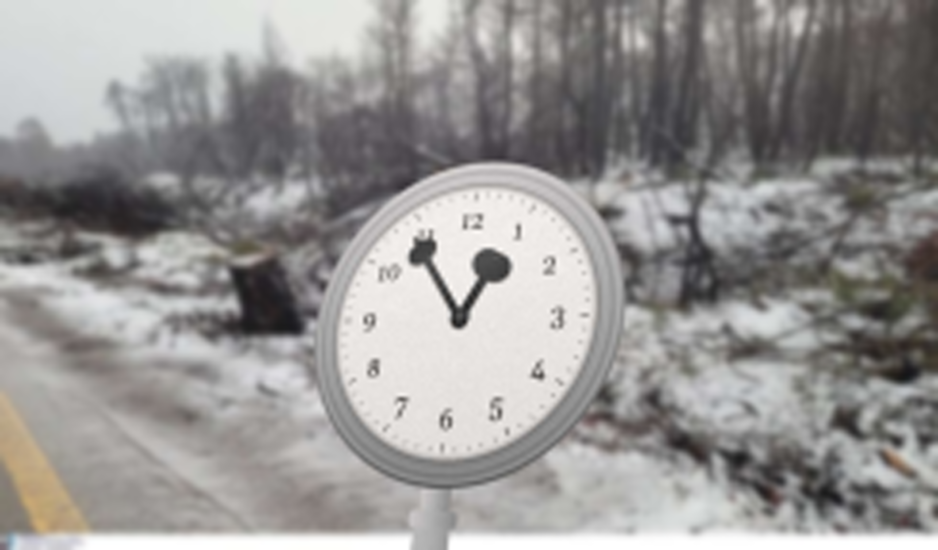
12 h 54 min
